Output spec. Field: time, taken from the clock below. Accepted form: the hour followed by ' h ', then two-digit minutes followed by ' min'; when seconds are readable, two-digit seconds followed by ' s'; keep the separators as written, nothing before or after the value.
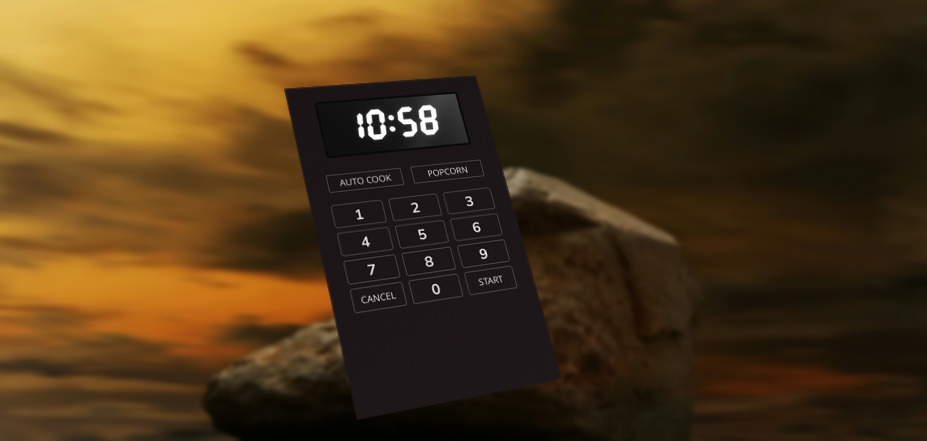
10 h 58 min
